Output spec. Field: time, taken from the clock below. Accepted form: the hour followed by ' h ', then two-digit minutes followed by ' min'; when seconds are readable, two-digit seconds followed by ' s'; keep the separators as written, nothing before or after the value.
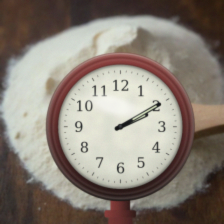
2 h 10 min
